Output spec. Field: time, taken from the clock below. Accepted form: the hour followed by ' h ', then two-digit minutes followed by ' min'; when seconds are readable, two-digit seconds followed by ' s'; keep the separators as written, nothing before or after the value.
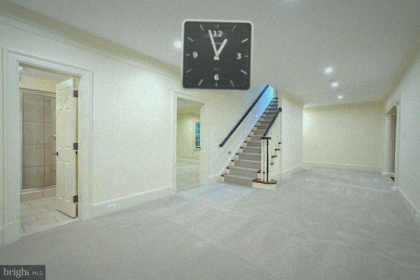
12 h 57 min
